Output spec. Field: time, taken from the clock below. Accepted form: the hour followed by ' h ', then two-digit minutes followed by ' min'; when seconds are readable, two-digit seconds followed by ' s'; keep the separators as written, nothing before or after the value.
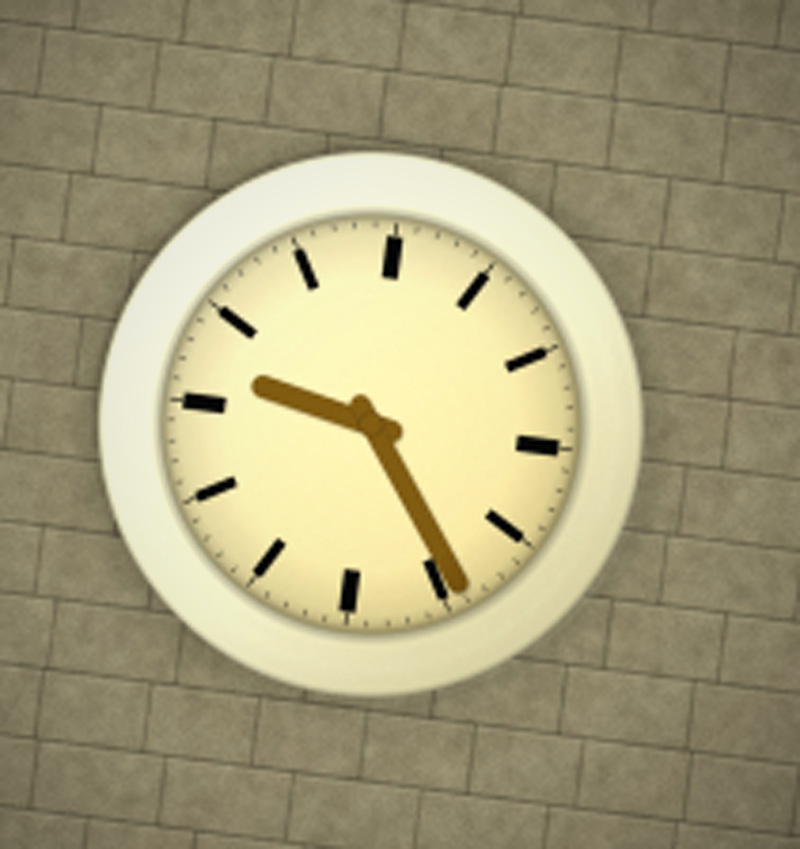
9 h 24 min
